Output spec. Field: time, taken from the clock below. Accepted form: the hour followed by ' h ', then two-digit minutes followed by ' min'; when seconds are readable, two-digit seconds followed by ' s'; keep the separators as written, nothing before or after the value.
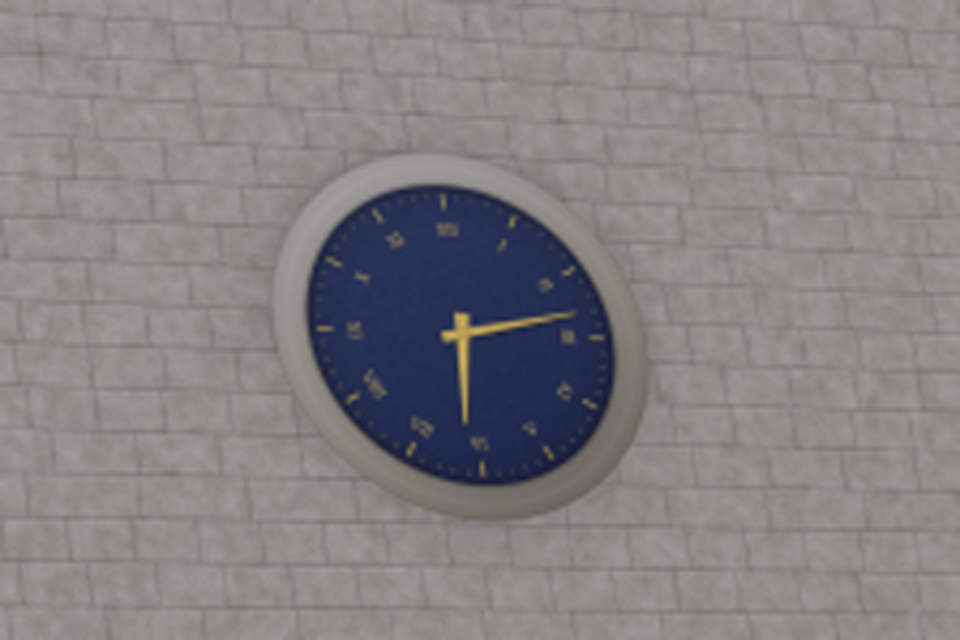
6 h 13 min
